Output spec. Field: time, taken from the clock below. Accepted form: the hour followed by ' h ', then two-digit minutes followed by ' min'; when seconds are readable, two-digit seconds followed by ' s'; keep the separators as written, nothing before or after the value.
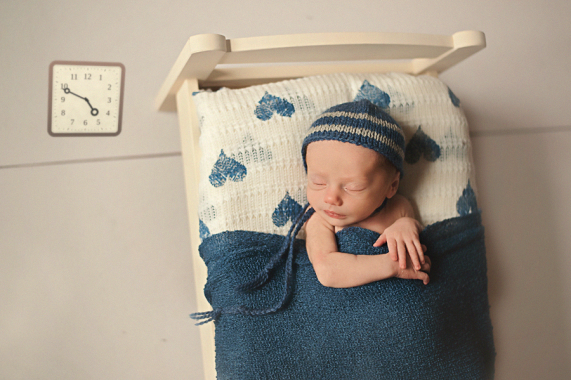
4 h 49 min
